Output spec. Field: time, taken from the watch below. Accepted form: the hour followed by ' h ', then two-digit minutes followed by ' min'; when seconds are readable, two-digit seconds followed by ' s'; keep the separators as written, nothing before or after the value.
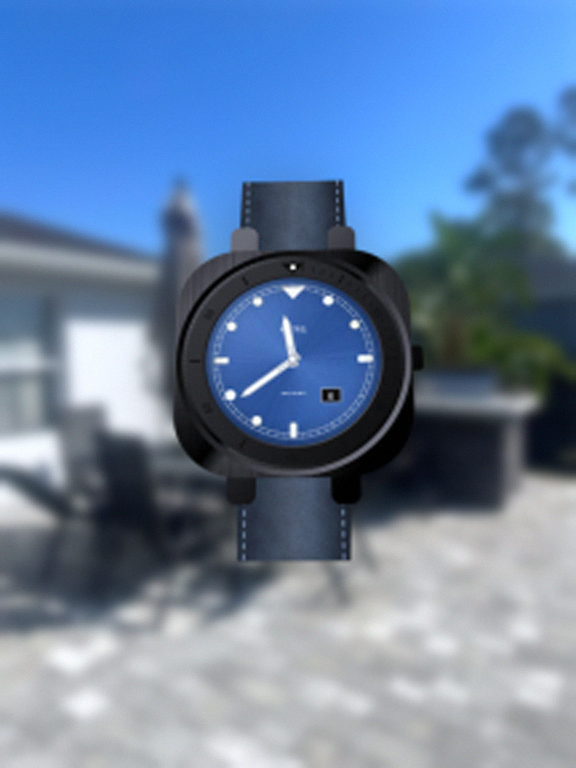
11 h 39 min
